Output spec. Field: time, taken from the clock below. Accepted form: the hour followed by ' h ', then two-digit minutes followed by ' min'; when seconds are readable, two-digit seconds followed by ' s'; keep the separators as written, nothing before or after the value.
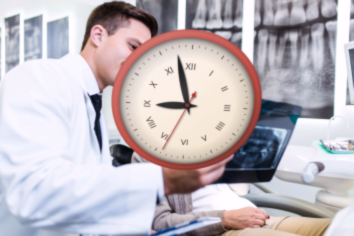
8 h 57 min 34 s
